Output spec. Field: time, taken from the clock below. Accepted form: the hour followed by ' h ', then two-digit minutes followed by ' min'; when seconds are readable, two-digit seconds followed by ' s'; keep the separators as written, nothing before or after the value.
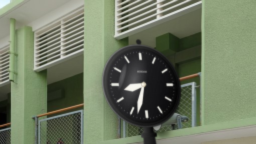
8 h 33 min
